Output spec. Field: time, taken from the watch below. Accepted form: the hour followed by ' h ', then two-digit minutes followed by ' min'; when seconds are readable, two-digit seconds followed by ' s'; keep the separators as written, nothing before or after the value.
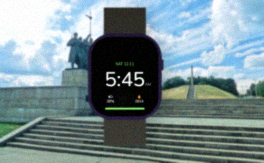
5 h 45 min
